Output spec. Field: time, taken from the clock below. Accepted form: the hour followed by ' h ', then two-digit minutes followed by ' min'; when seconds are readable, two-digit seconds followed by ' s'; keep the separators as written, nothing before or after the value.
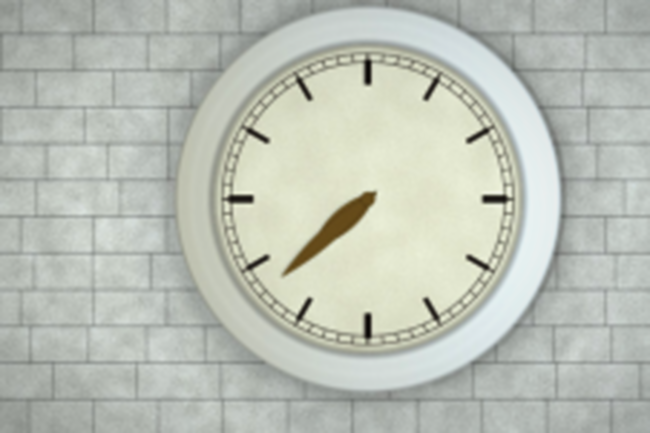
7 h 38 min
